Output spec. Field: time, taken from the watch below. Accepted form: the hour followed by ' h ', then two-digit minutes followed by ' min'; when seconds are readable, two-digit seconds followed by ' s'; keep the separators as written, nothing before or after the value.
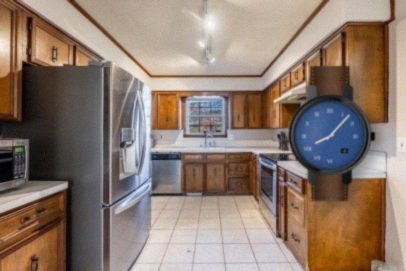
8 h 07 min
